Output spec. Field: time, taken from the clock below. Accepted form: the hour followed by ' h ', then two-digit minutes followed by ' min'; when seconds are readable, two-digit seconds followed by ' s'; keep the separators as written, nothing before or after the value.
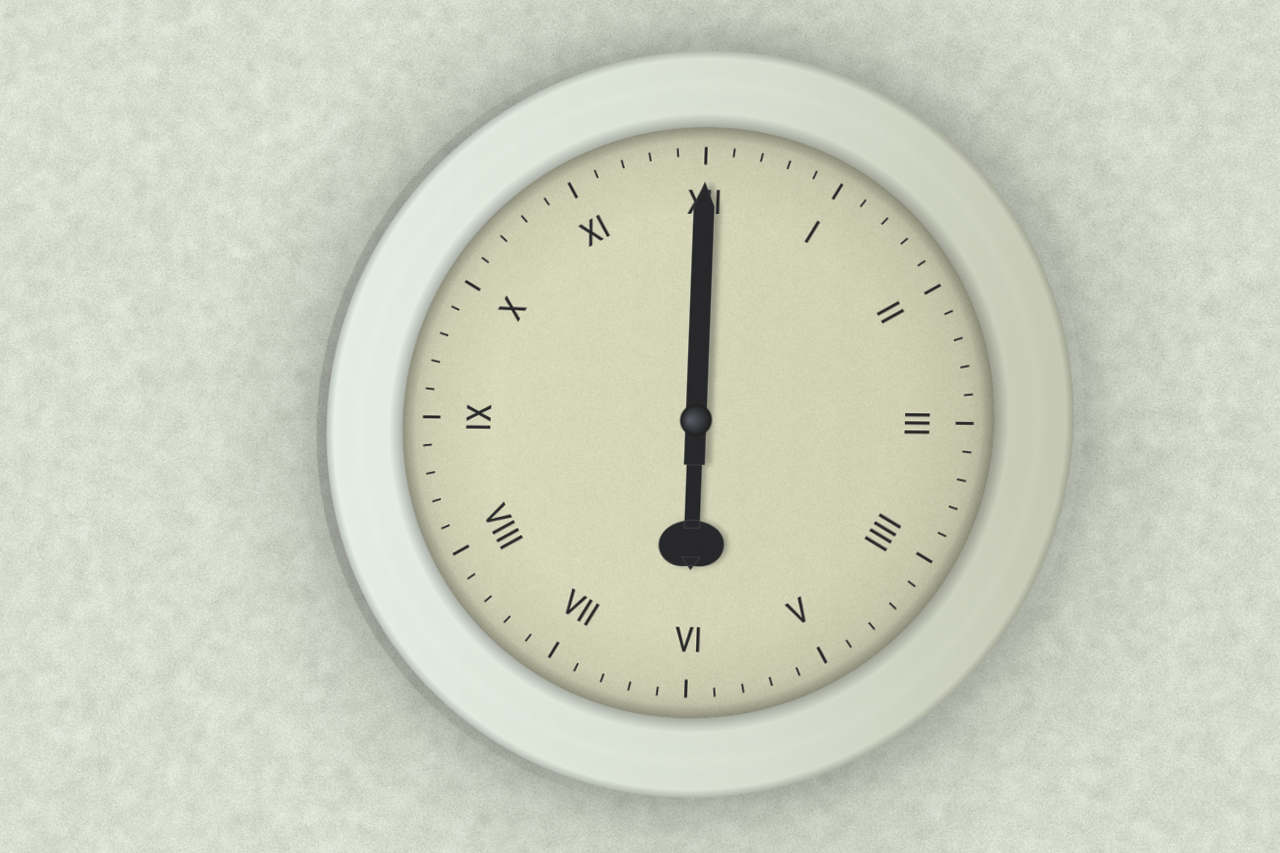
6 h 00 min
